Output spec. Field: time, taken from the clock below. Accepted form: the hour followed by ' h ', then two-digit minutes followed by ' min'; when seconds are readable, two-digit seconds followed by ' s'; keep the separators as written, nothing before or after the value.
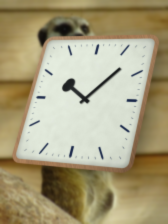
10 h 07 min
